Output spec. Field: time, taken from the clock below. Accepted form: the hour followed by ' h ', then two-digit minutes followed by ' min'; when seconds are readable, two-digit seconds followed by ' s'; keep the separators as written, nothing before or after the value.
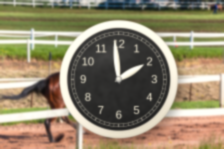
1 h 59 min
